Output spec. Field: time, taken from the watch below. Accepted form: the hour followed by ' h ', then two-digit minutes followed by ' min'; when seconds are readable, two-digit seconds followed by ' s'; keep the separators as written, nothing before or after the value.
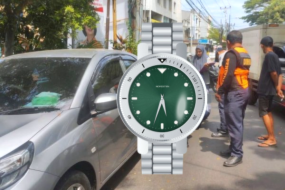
5 h 33 min
